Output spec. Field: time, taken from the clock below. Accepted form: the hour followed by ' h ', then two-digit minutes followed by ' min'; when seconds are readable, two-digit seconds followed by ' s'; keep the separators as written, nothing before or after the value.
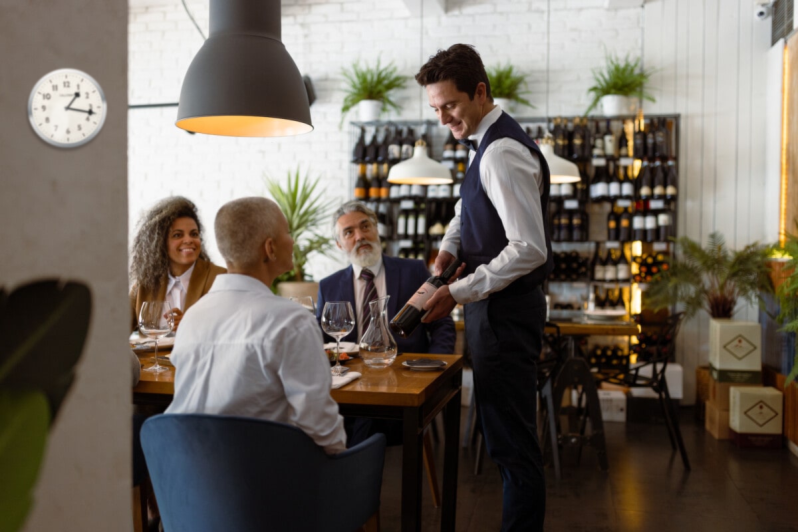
1 h 17 min
